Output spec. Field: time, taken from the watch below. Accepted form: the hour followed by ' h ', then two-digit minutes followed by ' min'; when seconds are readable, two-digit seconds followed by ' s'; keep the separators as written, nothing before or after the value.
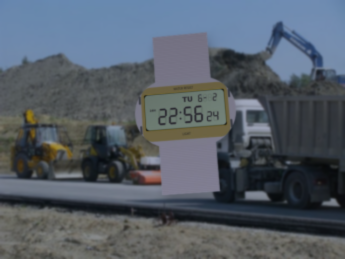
22 h 56 min 24 s
